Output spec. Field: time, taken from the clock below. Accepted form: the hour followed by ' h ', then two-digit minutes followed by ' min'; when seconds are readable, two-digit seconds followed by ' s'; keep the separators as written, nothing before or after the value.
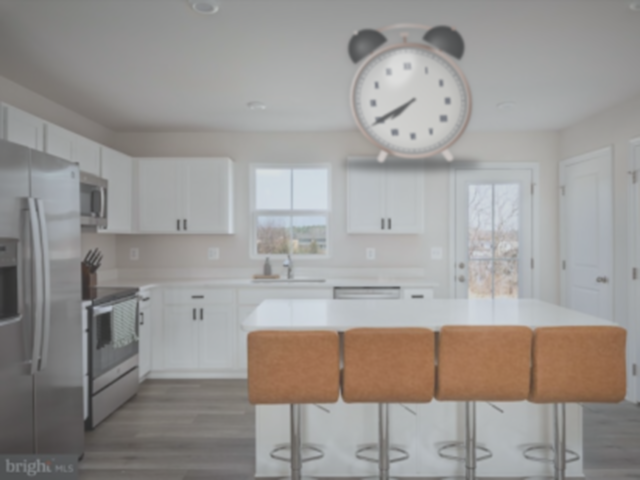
7 h 40 min
